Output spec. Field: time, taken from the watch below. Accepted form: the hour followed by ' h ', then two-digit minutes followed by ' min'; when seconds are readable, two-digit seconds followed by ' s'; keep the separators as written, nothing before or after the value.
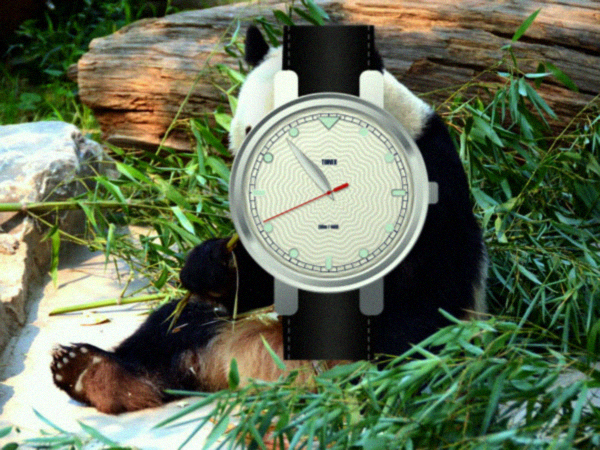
10 h 53 min 41 s
